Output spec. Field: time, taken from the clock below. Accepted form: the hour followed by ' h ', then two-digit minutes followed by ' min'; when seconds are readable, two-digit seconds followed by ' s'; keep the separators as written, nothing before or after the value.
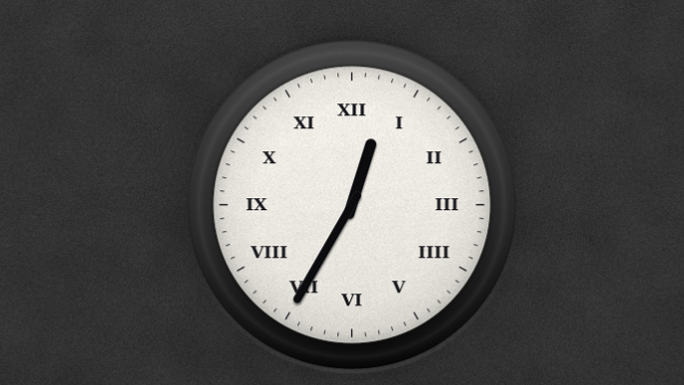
12 h 35 min
